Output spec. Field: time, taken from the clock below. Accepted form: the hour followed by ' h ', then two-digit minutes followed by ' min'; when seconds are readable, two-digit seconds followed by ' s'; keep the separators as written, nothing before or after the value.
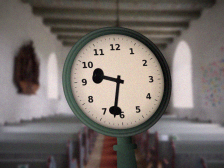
9 h 32 min
